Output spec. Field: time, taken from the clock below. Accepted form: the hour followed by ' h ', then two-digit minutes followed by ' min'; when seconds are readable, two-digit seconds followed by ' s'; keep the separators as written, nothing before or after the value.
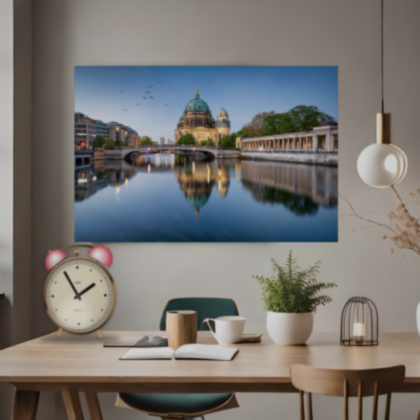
1 h 55 min
